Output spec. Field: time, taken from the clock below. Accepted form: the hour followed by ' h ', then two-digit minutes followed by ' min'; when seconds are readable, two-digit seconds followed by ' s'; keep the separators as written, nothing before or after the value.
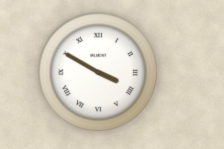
3 h 50 min
